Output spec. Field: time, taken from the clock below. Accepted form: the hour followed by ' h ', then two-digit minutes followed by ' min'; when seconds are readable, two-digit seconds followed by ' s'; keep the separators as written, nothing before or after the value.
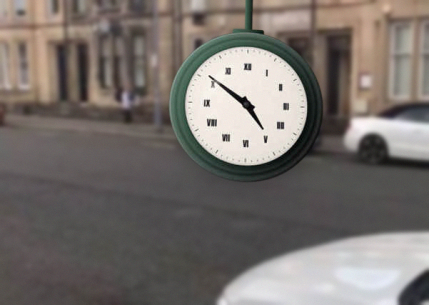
4 h 51 min
